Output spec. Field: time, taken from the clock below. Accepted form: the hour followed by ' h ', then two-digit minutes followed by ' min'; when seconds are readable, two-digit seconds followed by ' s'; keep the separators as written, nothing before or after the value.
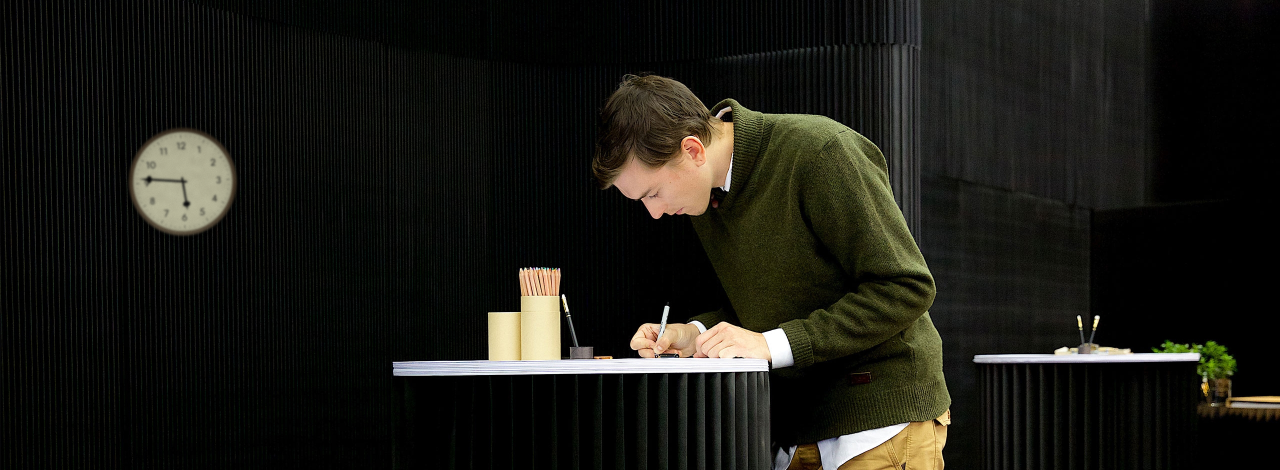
5 h 46 min
